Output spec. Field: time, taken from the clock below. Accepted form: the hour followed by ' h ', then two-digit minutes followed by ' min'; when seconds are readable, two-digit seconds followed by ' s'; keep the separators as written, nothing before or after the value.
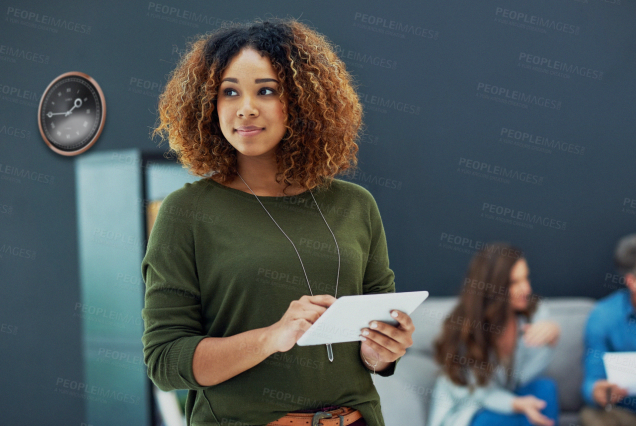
1 h 45 min
